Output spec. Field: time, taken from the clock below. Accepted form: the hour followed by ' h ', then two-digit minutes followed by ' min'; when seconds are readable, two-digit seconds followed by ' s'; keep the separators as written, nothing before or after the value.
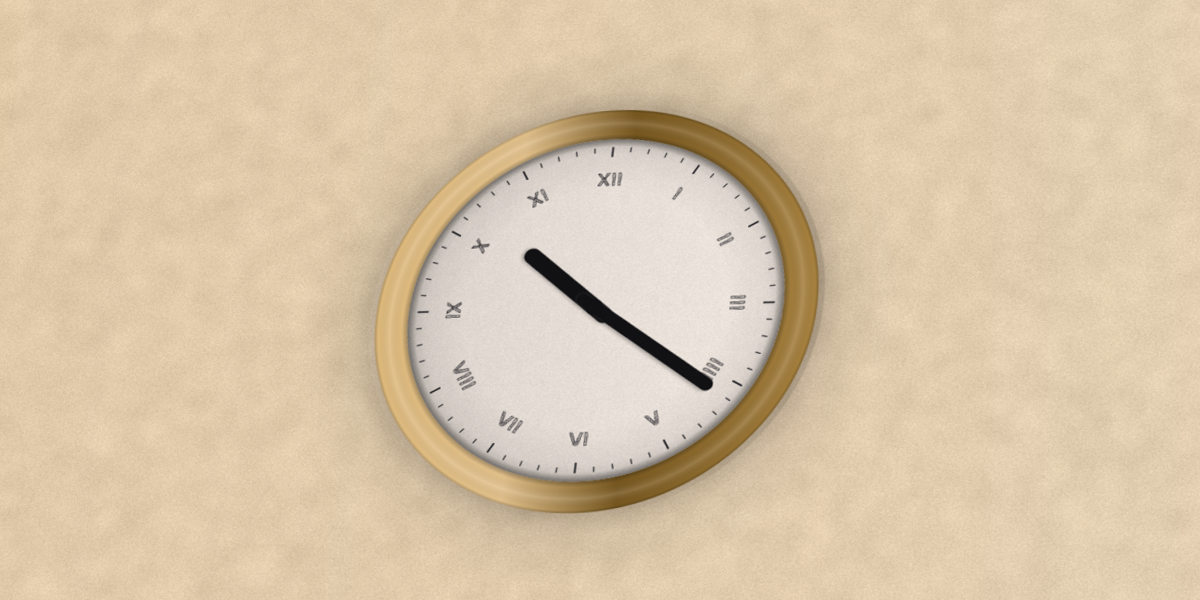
10 h 21 min
